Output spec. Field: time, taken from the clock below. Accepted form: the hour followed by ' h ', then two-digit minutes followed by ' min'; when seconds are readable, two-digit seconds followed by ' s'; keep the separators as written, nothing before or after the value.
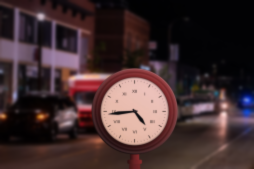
4 h 44 min
